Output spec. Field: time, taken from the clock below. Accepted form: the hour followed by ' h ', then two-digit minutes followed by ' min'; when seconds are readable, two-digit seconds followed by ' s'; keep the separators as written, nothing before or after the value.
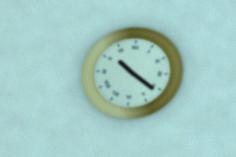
10 h 21 min
